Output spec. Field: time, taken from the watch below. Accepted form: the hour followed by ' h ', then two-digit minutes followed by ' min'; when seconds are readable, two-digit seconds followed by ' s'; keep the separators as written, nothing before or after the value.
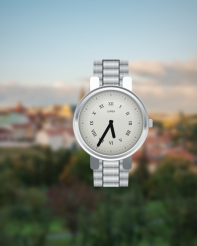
5 h 35 min
